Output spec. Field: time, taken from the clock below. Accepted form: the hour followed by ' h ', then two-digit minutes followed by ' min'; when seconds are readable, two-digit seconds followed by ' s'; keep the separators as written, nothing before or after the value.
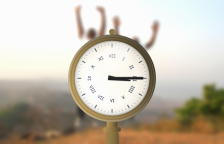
3 h 15 min
